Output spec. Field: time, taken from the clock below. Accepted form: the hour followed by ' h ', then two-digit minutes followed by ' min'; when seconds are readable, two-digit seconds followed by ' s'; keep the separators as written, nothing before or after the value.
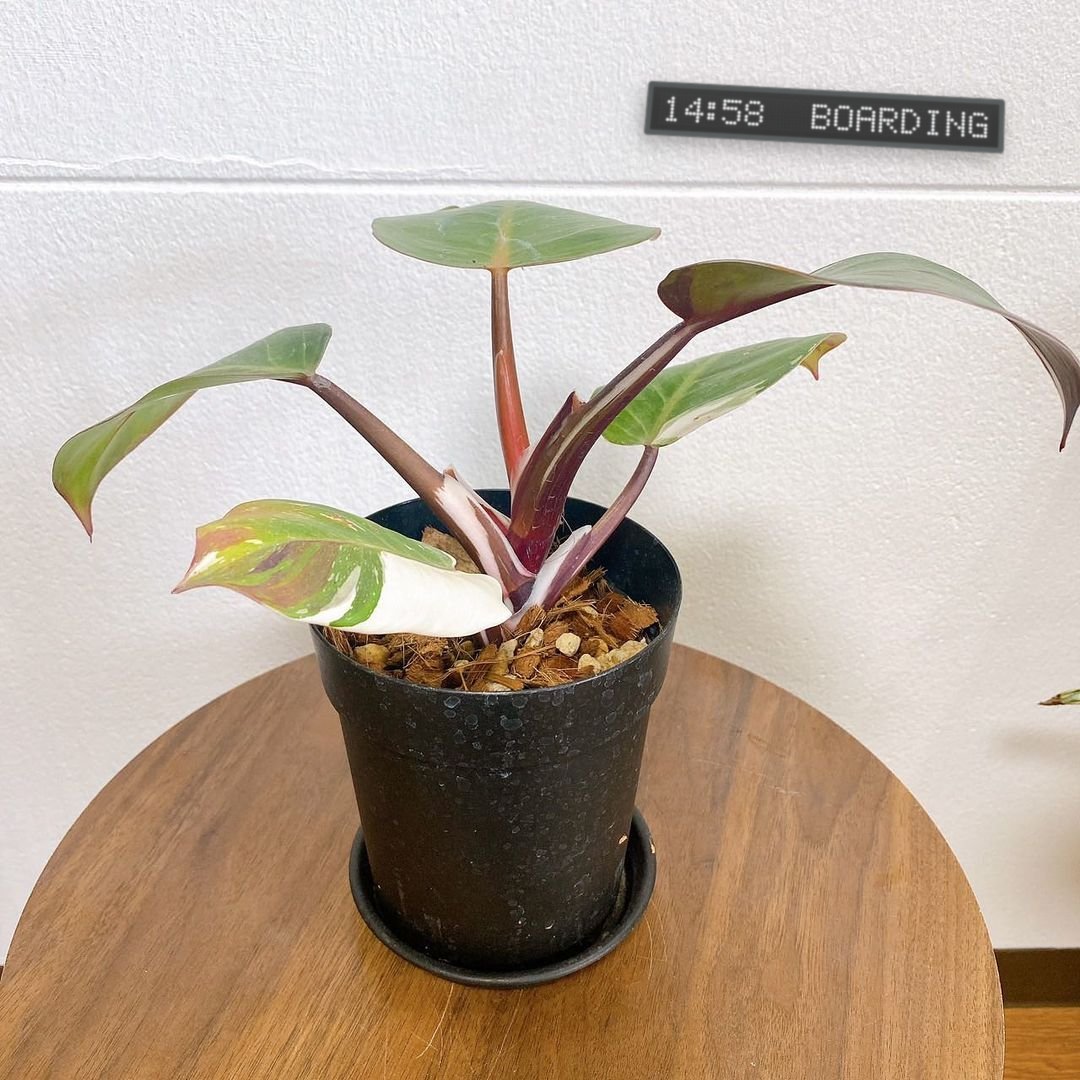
14 h 58 min
